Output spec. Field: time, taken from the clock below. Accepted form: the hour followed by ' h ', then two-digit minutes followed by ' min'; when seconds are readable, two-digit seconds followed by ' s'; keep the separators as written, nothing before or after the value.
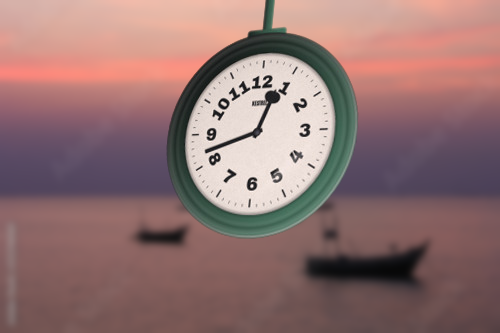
12 h 42 min
